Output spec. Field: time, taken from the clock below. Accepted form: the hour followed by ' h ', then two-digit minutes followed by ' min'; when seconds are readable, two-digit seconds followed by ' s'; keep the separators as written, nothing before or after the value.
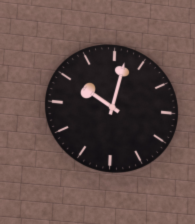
10 h 02 min
